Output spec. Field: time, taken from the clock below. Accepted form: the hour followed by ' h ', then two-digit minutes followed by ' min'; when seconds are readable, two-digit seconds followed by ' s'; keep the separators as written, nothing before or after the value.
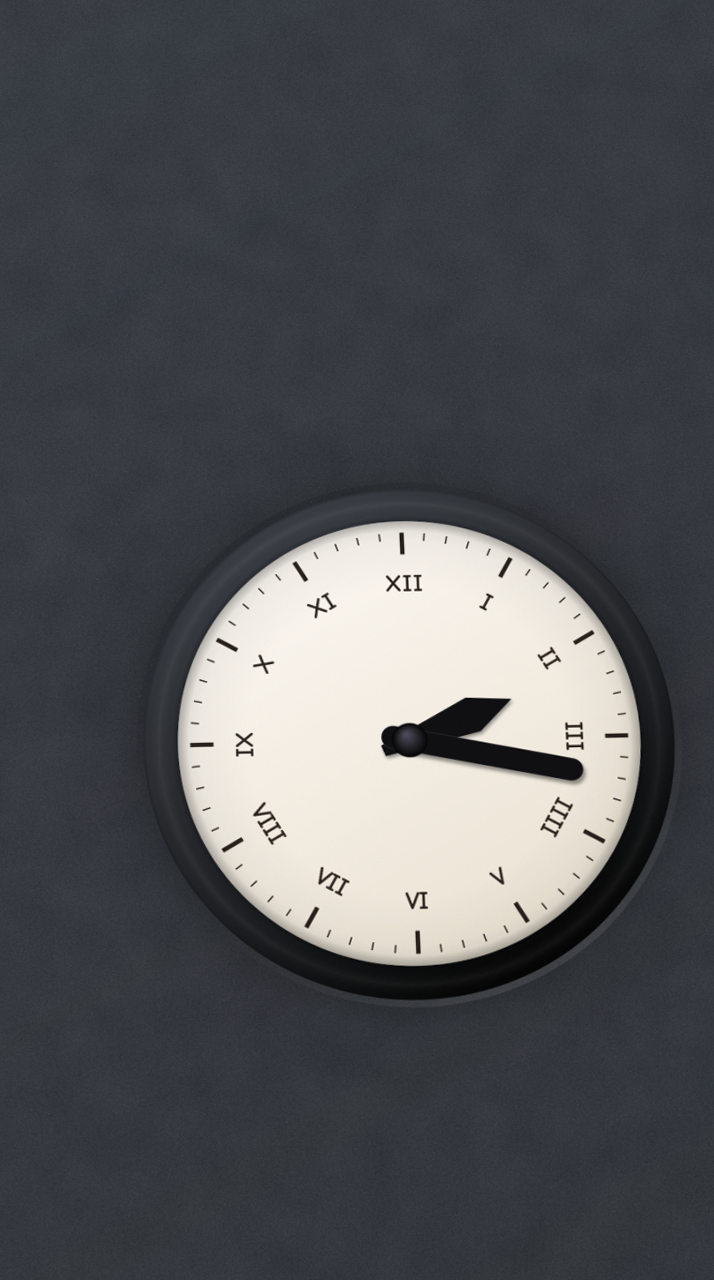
2 h 17 min
